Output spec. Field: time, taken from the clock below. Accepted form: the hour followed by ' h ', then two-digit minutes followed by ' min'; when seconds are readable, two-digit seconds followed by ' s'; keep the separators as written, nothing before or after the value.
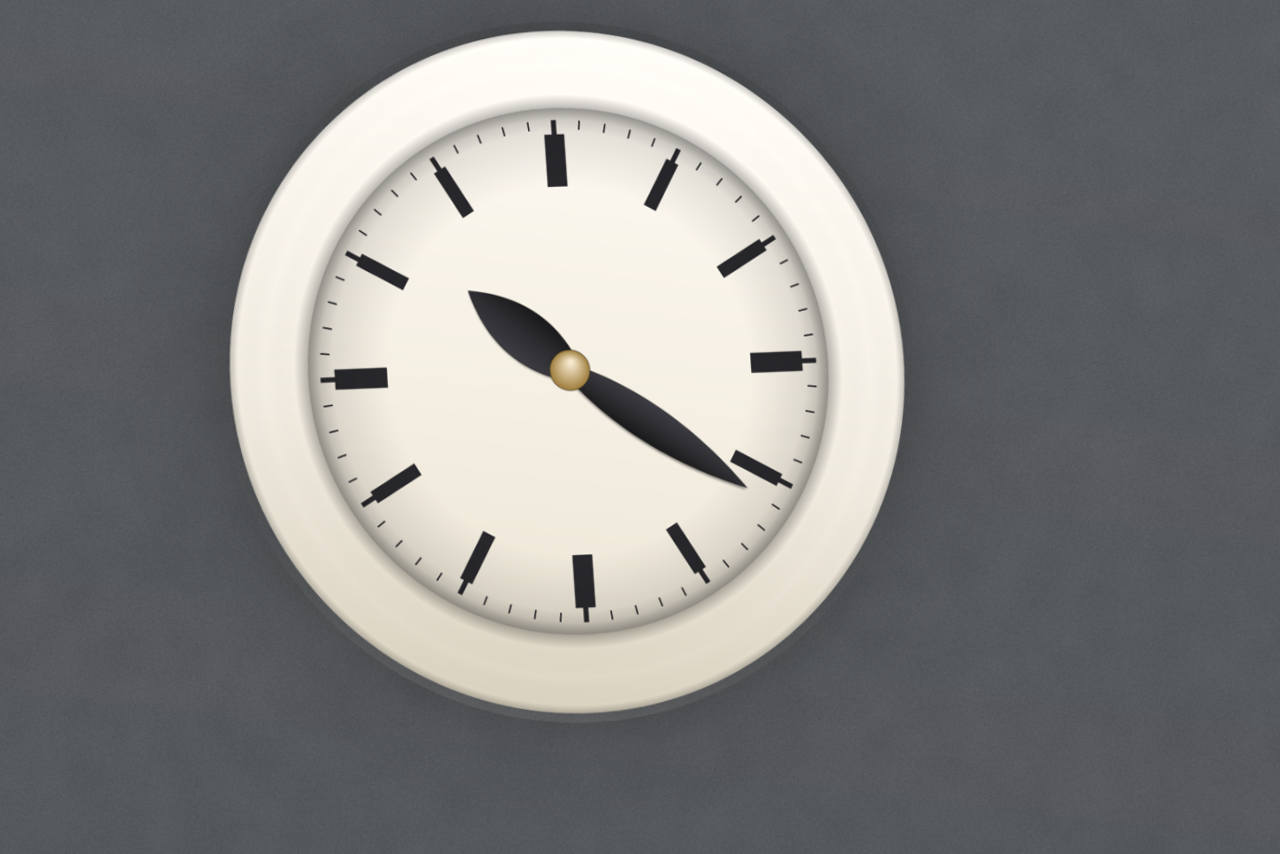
10 h 21 min
